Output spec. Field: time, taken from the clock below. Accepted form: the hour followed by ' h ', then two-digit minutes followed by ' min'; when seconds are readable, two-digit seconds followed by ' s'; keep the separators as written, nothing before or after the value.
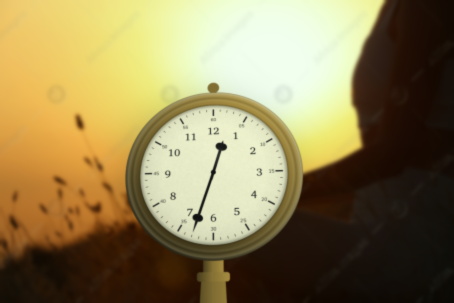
12 h 33 min
